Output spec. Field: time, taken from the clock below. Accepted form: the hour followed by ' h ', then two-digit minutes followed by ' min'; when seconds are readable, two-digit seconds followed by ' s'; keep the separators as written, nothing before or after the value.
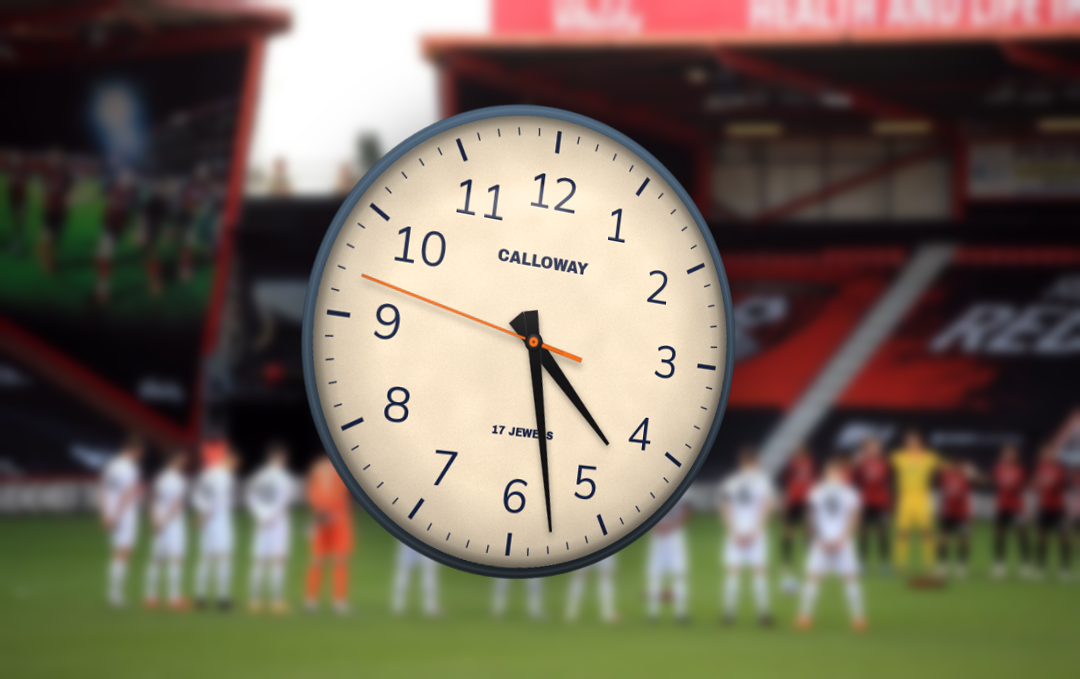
4 h 27 min 47 s
